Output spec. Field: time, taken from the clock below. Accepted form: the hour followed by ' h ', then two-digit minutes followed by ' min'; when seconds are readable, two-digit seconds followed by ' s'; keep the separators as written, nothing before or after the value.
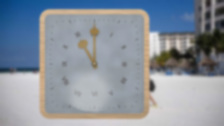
11 h 00 min
